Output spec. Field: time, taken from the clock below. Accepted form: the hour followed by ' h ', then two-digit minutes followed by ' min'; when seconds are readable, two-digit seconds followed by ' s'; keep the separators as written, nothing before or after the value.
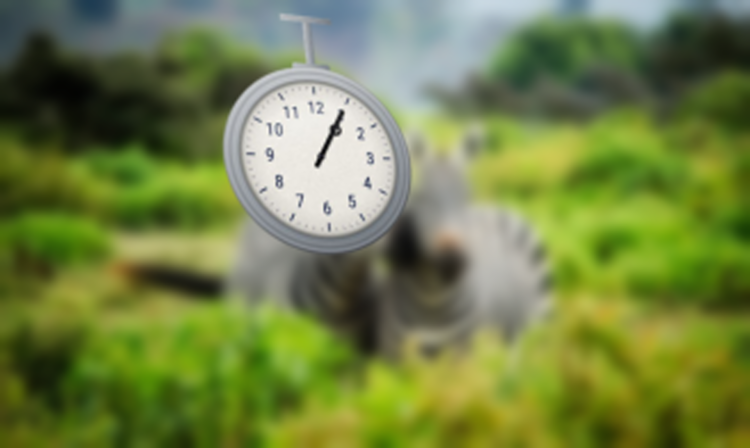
1 h 05 min
